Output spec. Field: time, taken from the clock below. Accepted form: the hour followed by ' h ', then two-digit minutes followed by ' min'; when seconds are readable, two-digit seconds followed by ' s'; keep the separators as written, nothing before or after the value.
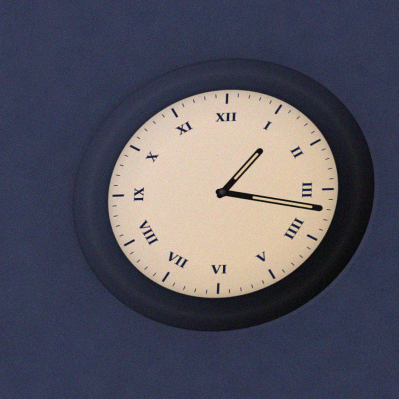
1 h 17 min
